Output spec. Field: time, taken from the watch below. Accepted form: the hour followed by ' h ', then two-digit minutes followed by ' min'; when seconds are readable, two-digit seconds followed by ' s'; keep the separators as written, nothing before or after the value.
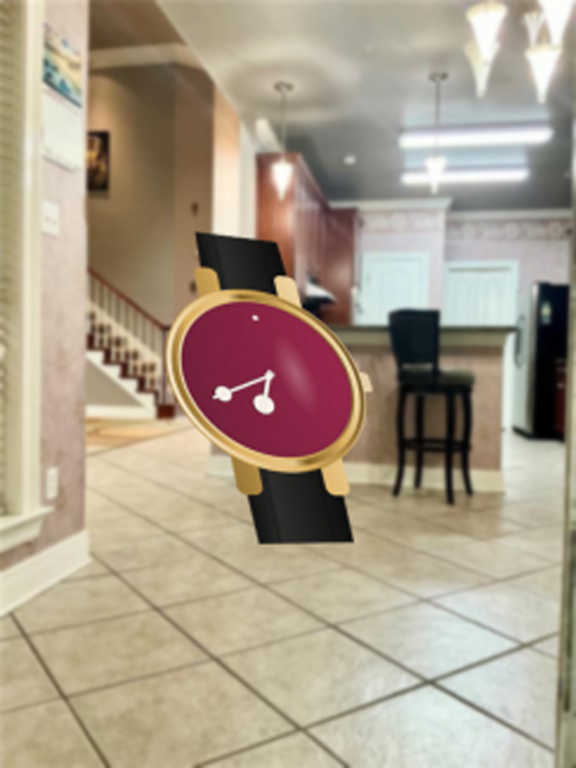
6 h 41 min
